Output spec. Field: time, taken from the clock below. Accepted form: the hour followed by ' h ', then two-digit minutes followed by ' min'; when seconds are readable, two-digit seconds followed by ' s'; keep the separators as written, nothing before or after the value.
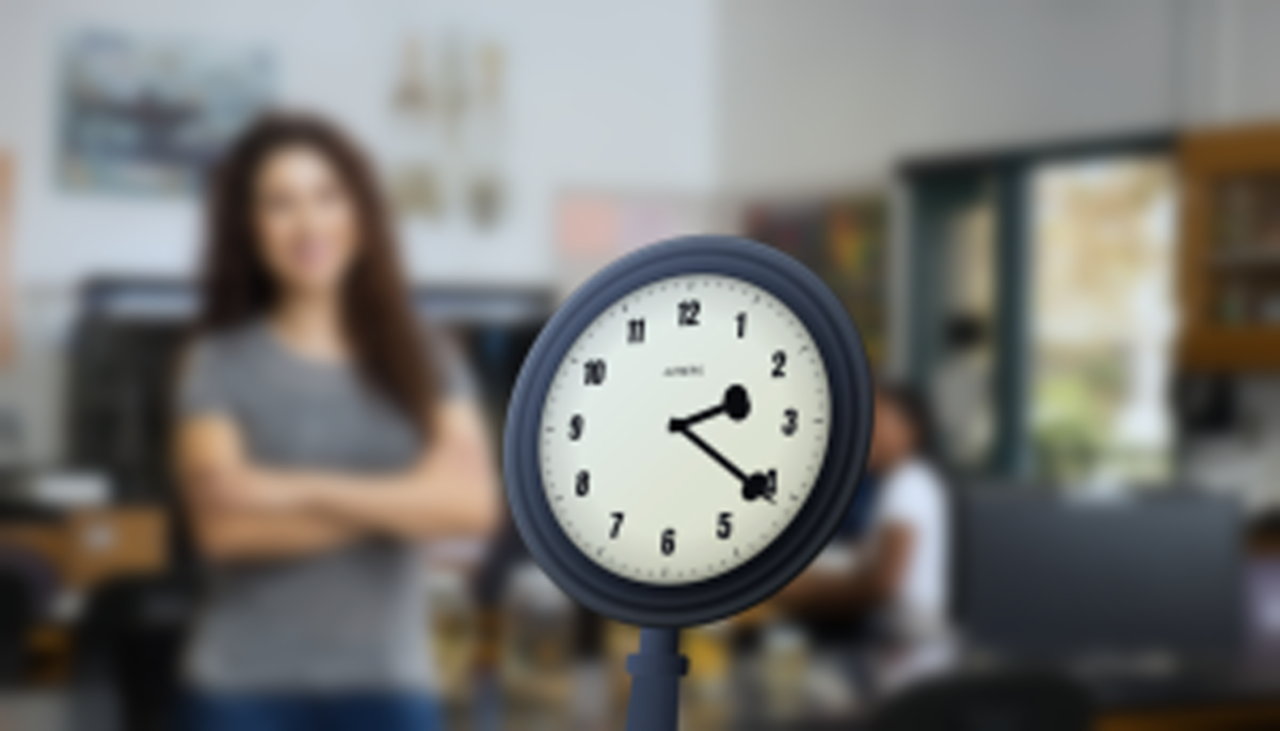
2 h 21 min
